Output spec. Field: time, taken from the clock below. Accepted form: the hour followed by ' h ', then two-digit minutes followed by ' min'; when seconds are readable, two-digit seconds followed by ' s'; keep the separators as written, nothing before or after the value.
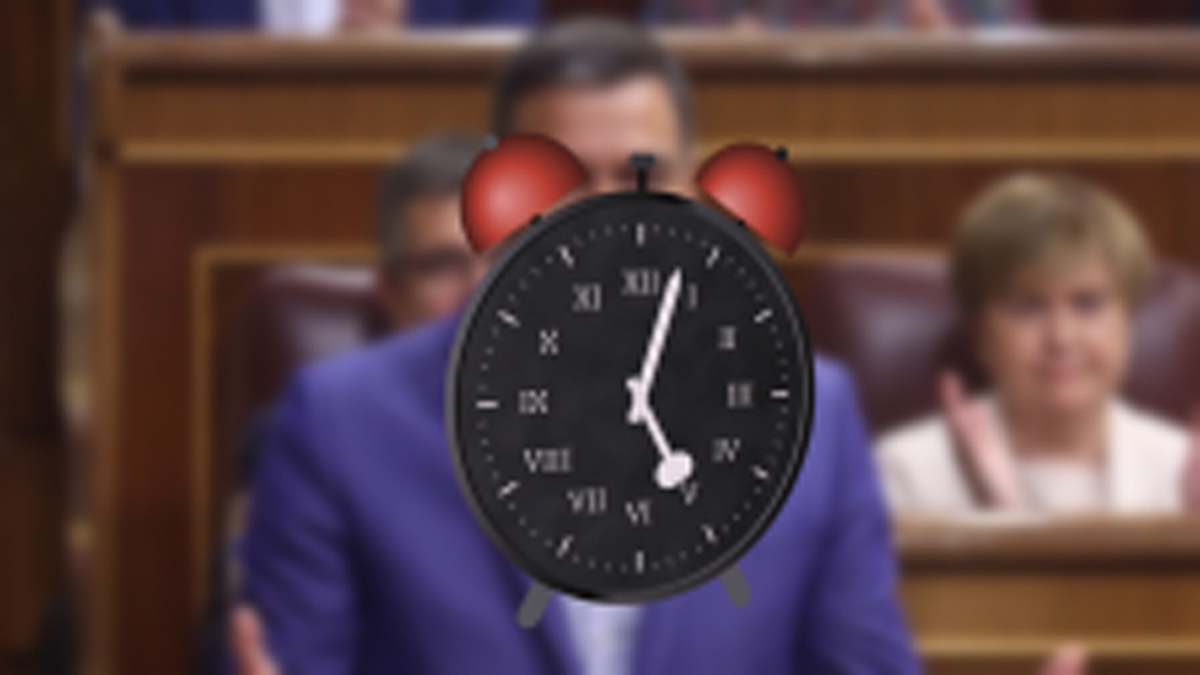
5 h 03 min
